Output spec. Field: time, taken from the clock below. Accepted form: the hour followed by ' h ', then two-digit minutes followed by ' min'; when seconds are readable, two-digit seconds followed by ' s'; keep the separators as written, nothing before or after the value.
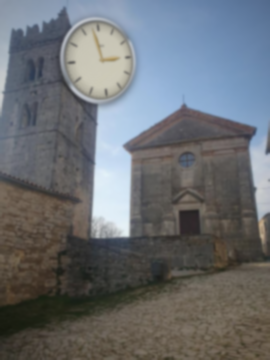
2 h 58 min
